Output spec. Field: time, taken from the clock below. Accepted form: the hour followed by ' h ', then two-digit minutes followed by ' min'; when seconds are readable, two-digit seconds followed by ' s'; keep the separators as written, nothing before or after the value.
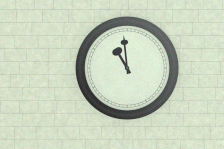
10 h 59 min
